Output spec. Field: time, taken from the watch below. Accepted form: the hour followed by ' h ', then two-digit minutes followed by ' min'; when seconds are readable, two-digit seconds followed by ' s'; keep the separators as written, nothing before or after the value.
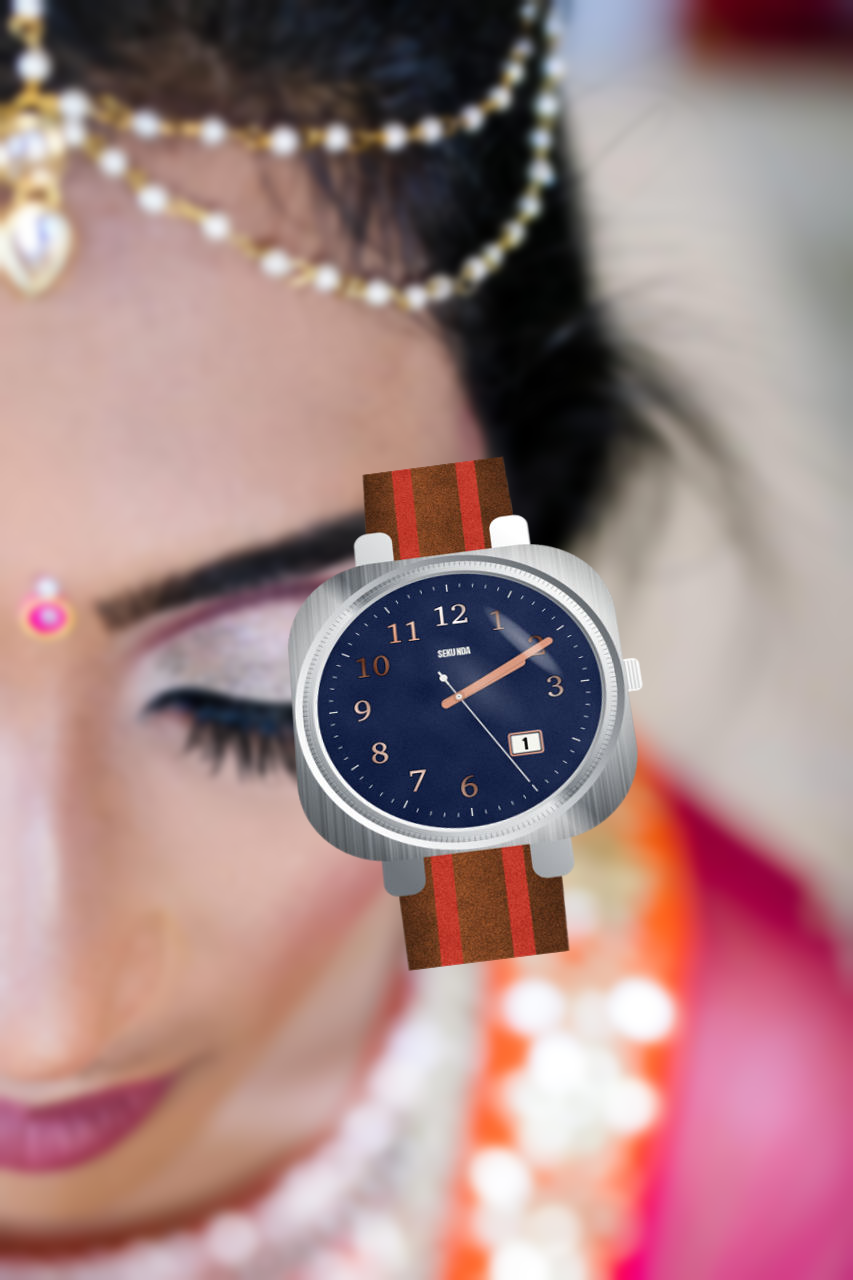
2 h 10 min 25 s
